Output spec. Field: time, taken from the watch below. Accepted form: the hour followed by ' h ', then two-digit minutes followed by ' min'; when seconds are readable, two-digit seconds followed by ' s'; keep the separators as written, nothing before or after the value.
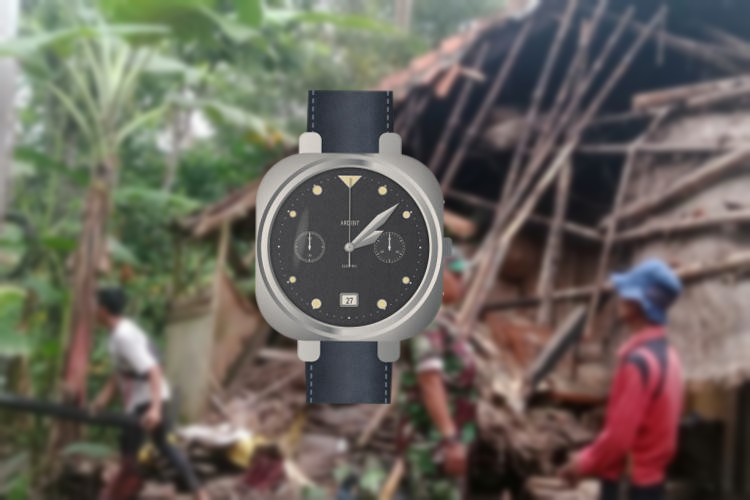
2 h 08 min
